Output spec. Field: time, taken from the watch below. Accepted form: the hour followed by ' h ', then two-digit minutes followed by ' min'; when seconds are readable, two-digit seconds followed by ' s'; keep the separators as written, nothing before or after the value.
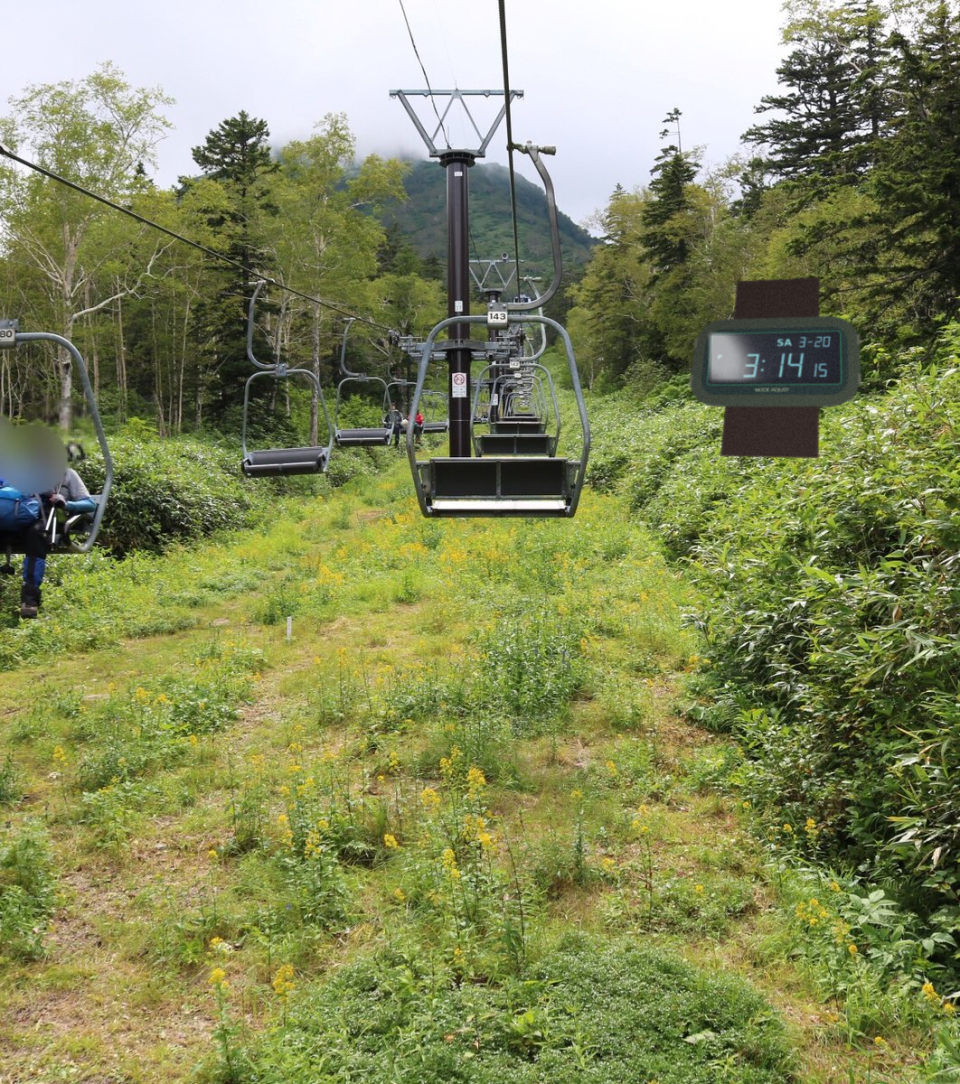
3 h 14 min 15 s
